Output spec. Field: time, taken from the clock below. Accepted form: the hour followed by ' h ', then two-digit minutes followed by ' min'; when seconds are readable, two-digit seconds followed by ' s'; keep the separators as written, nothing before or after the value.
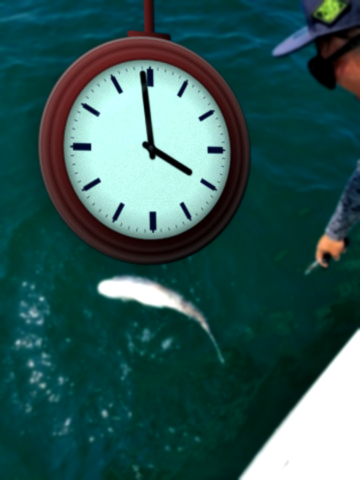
3 h 59 min
